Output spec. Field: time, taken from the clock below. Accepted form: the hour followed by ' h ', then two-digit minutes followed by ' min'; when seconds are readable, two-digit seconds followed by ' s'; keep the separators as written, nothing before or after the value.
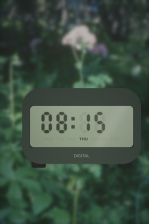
8 h 15 min
